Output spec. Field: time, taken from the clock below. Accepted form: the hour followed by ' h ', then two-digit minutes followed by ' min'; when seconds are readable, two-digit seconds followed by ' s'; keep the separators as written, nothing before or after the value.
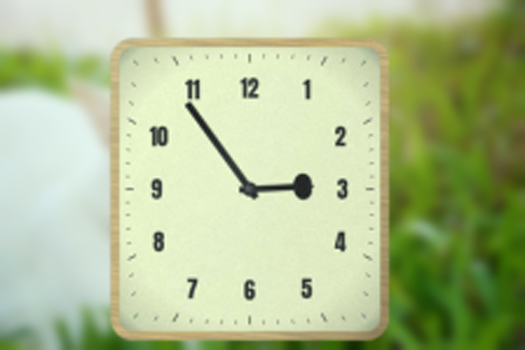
2 h 54 min
